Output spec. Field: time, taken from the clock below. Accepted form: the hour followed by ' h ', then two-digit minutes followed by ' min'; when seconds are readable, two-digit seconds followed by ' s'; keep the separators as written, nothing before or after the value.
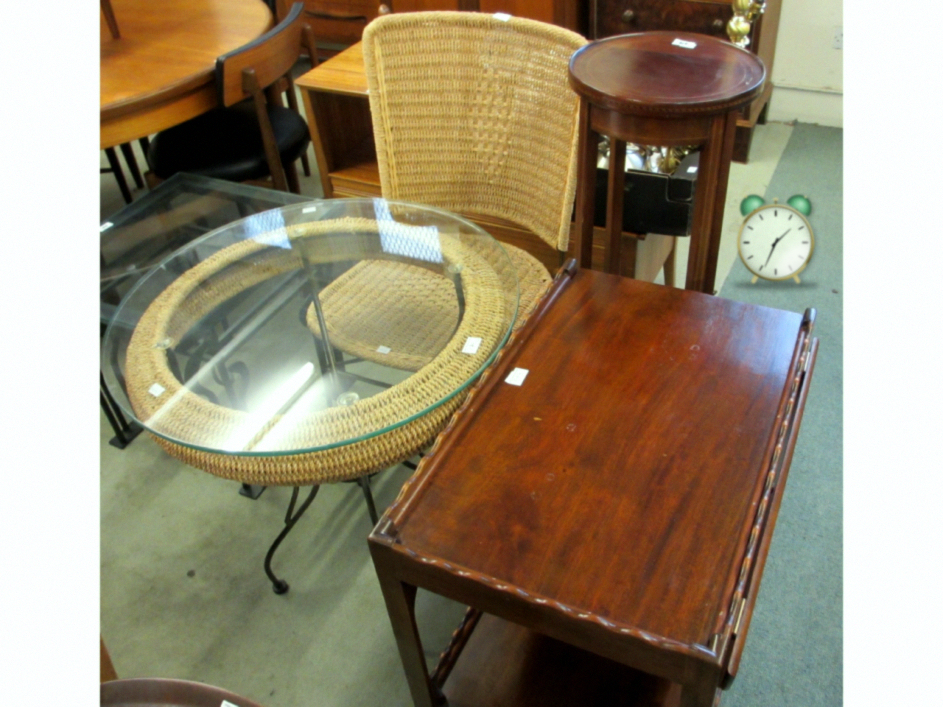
1 h 34 min
